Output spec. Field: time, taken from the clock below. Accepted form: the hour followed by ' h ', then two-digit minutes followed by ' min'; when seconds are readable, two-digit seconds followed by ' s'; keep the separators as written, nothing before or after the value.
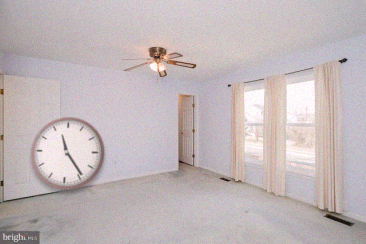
11 h 24 min
